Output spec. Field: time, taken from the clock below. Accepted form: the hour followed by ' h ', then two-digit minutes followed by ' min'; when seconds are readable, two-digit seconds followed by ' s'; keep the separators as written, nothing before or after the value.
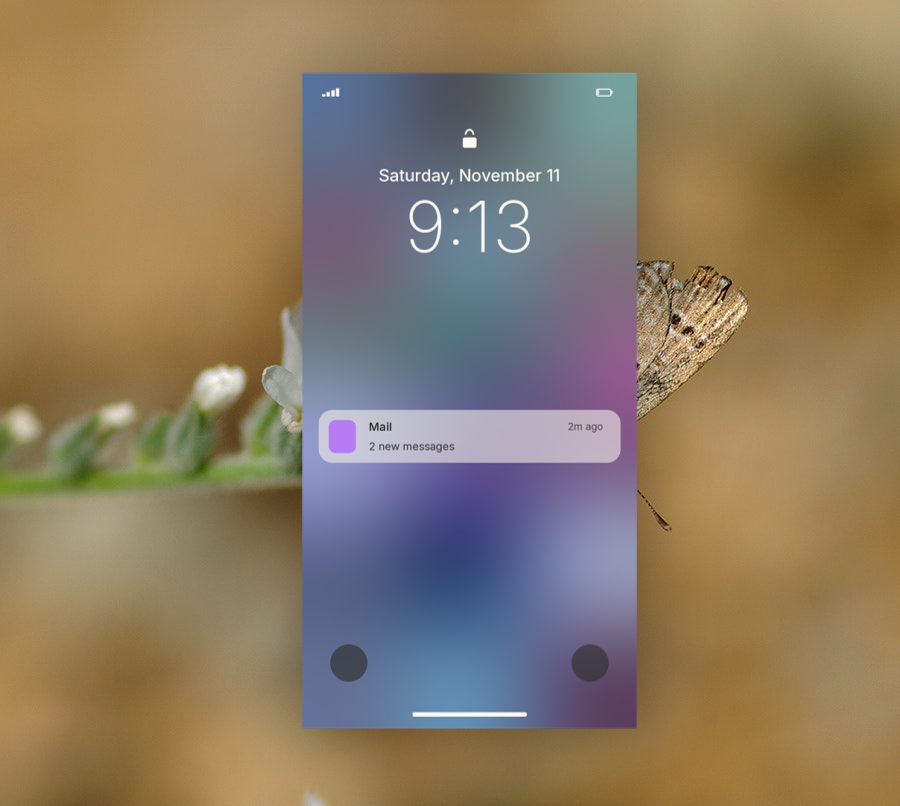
9 h 13 min
